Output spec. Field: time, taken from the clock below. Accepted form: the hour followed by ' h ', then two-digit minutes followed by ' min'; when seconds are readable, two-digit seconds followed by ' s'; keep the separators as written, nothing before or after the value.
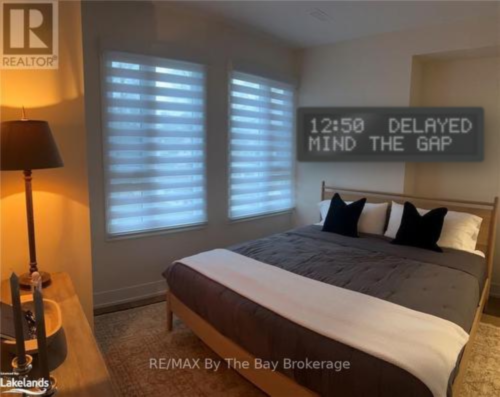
12 h 50 min
